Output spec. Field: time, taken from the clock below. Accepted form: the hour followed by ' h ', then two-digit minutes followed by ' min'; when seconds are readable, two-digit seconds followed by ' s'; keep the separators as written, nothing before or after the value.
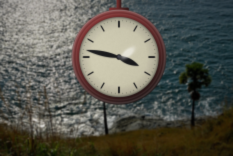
3 h 47 min
